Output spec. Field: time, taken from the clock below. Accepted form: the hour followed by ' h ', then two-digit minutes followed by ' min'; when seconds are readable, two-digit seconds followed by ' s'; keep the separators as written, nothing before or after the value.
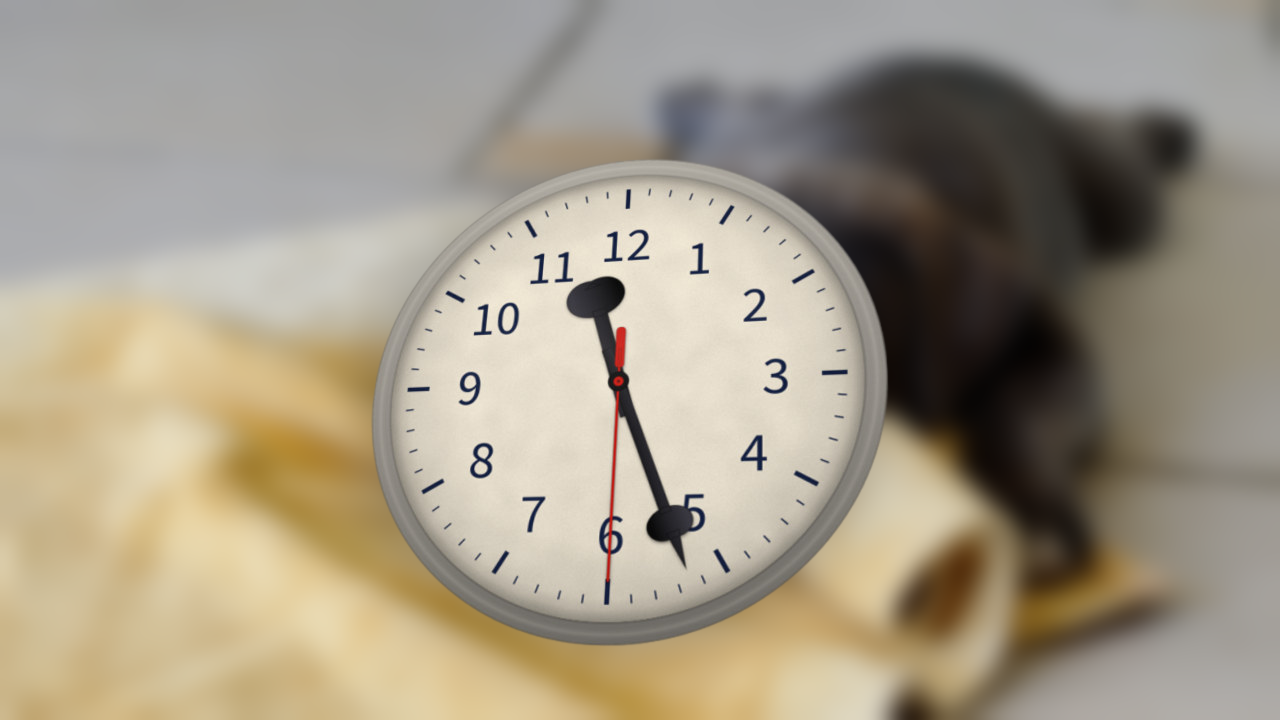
11 h 26 min 30 s
